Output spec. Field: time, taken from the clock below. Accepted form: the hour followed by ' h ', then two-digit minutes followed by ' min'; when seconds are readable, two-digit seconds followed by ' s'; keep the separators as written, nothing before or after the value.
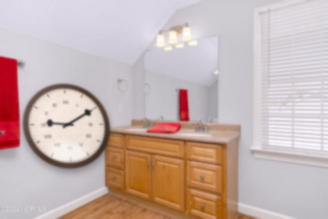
9 h 10 min
